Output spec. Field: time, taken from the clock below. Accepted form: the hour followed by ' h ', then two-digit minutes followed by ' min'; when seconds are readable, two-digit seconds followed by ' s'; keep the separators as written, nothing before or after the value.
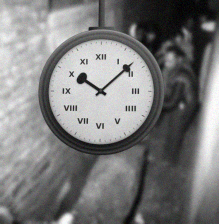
10 h 08 min
